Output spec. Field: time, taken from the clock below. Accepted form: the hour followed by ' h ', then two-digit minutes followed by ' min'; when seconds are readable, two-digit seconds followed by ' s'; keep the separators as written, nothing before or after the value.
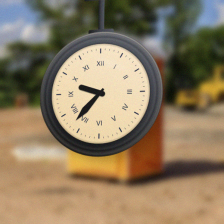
9 h 37 min
